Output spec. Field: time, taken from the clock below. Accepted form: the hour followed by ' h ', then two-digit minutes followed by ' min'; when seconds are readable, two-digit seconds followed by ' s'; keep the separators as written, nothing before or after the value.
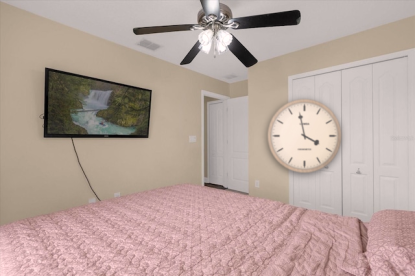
3 h 58 min
